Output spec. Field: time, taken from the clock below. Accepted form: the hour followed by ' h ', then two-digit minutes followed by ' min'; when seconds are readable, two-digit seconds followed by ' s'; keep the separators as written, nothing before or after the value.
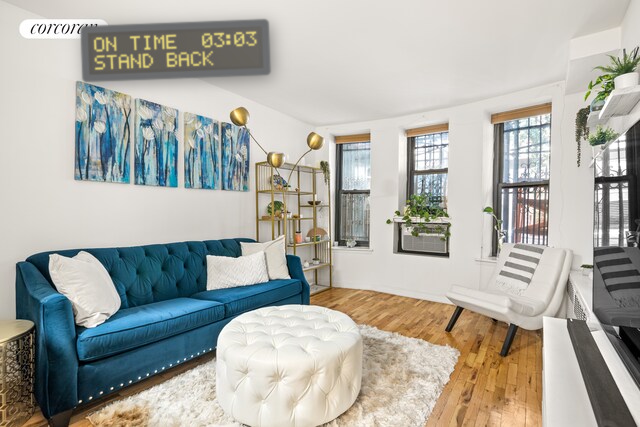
3 h 03 min
